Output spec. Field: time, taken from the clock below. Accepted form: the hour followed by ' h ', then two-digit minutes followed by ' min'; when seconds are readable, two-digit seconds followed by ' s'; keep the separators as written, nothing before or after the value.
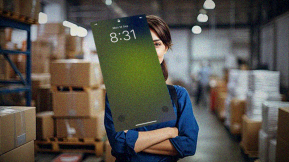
8 h 31 min
